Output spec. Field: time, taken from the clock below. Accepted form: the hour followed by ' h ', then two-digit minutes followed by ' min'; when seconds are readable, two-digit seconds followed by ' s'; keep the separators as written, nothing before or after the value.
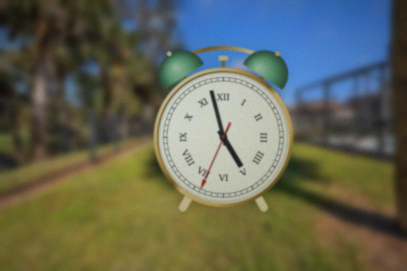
4 h 57 min 34 s
